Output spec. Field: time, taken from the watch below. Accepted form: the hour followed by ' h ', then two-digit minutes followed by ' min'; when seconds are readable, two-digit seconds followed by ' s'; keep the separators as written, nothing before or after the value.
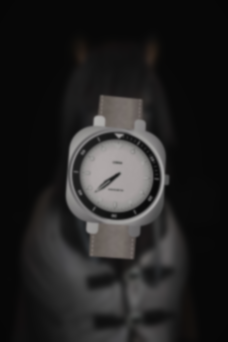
7 h 38 min
